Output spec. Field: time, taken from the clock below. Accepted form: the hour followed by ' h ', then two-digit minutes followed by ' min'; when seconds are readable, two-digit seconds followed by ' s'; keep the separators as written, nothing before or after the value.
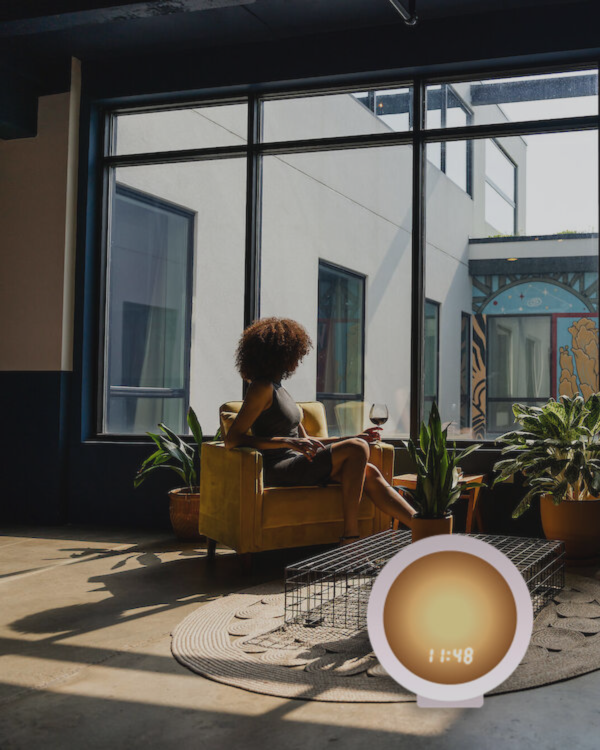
11 h 48 min
